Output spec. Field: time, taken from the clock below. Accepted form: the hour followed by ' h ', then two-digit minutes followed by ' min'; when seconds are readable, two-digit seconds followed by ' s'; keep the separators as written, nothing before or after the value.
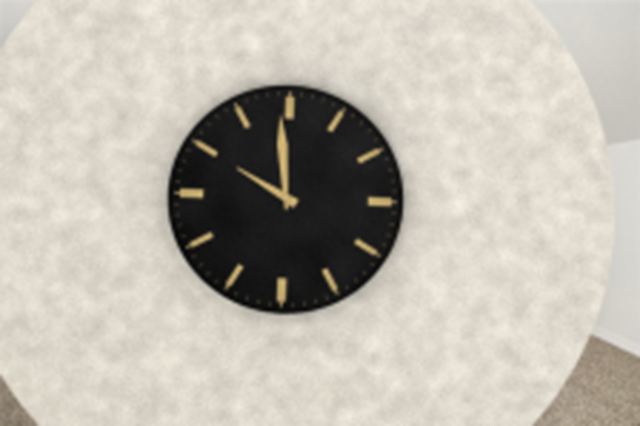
9 h 59 min
